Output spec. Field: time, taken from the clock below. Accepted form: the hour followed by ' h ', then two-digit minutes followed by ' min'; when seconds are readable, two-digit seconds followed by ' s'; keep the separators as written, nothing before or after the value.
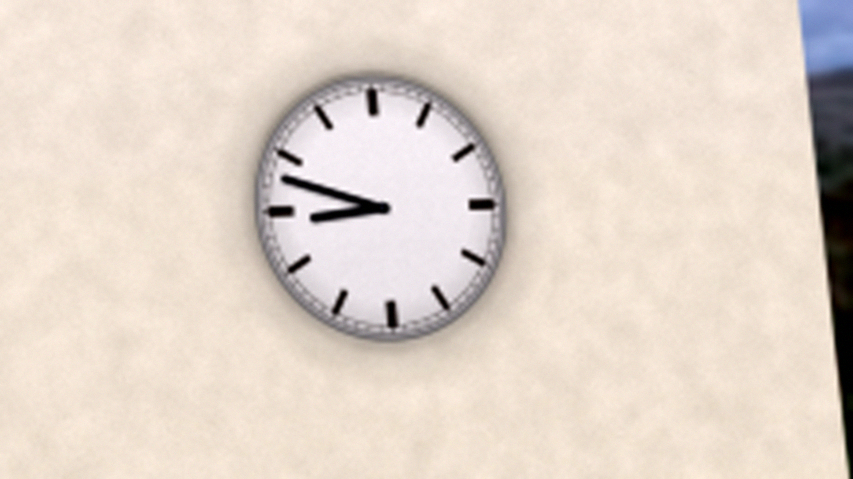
8 h 48 min
